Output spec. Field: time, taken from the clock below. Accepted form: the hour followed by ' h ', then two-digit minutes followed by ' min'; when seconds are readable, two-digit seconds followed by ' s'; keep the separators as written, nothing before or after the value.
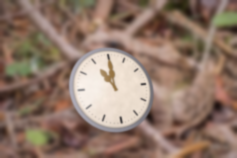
11 h 00 min
